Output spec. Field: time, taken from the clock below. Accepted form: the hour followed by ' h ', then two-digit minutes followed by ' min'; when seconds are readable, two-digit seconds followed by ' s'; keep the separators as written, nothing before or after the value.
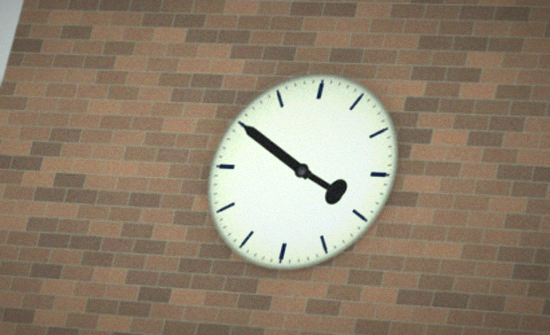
3 h 50 min
